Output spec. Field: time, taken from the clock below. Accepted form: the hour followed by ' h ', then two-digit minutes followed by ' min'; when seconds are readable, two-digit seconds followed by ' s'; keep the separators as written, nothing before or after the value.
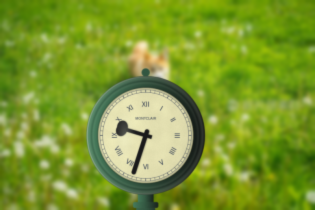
9 h 33 min
